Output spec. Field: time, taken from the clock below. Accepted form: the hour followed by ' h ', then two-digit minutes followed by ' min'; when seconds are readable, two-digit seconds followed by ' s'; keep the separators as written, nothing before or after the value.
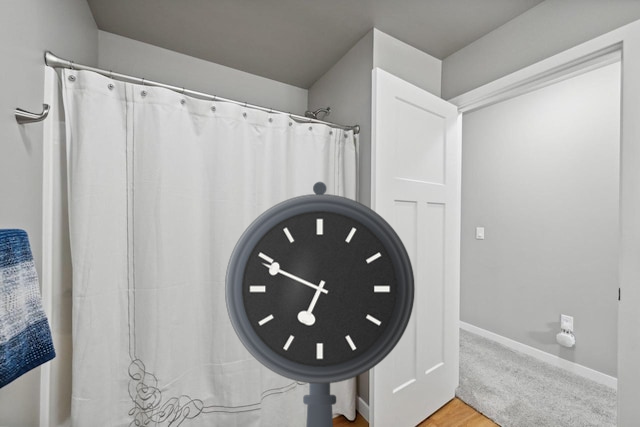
6 h 49 min
